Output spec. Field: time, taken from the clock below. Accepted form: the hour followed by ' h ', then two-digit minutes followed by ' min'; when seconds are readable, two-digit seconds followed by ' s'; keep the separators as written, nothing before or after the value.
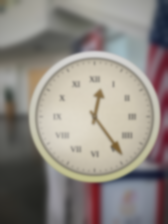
12 h 24 min
